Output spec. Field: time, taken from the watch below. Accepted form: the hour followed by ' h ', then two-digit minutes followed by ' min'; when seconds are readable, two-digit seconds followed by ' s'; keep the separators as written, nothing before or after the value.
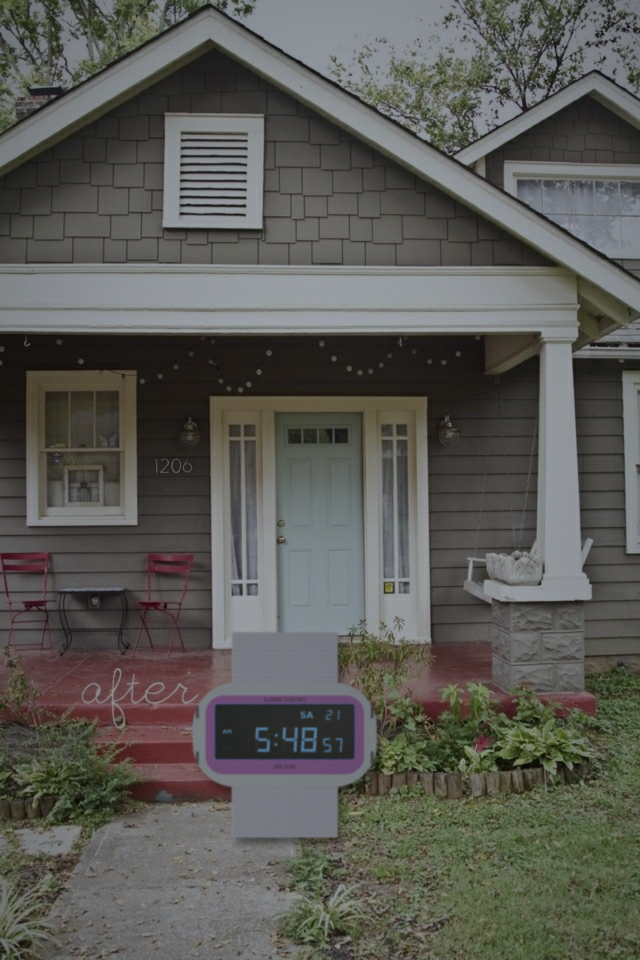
5 h 48 min 57 s
